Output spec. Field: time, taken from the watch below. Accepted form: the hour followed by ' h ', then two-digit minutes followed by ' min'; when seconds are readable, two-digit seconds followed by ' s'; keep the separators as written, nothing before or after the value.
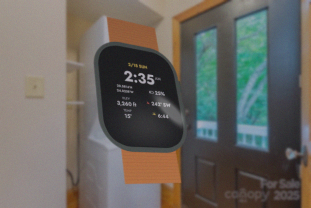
2 h 35 min
